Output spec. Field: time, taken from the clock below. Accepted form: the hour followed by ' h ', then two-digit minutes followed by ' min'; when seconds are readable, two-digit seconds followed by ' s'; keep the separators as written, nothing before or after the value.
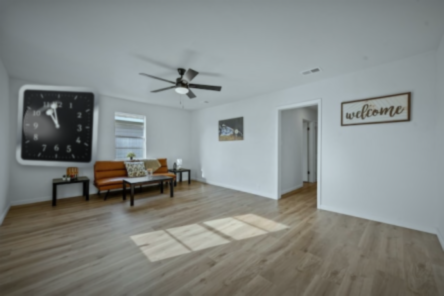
10 h 58 min
